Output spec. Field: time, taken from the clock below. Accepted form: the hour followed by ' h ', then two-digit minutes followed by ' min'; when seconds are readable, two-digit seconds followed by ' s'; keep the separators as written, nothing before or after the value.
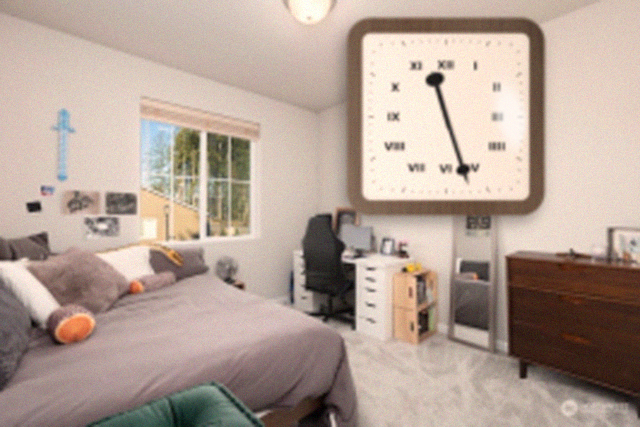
11 h 27 min
